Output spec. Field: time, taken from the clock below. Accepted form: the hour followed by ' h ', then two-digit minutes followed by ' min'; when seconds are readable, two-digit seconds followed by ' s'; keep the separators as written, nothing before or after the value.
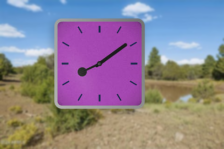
8 h 09 min
